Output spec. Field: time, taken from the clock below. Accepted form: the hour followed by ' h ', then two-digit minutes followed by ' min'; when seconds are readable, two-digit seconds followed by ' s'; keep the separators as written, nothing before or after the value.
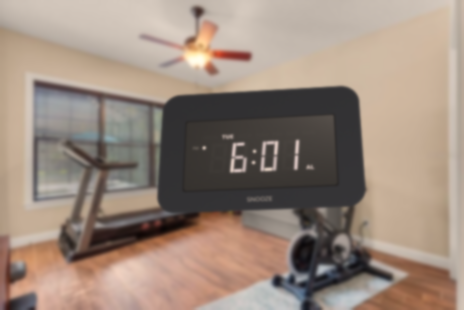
6 h 01 min
